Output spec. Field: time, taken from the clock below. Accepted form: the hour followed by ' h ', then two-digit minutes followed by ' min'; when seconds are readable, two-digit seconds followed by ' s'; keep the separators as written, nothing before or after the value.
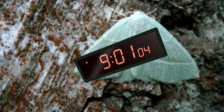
9 h 01 min 04 s
